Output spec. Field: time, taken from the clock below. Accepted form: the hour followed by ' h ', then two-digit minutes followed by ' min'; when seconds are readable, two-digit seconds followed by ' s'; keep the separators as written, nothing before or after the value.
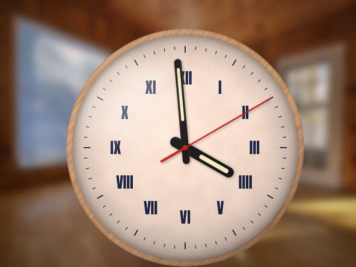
3 h 59 min 10 s
